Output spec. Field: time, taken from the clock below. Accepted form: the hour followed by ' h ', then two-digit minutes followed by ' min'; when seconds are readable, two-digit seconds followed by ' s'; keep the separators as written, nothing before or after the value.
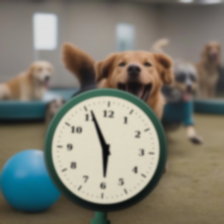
5 h 56 min
